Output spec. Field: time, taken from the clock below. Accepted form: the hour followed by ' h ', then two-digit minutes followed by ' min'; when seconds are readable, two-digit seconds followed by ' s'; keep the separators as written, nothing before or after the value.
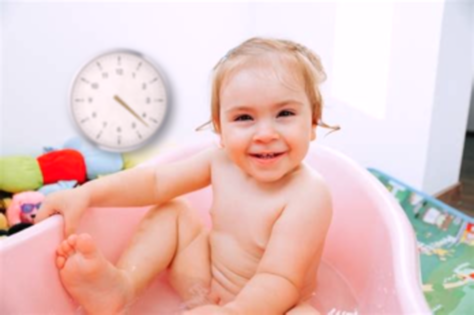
4 h 22 min
